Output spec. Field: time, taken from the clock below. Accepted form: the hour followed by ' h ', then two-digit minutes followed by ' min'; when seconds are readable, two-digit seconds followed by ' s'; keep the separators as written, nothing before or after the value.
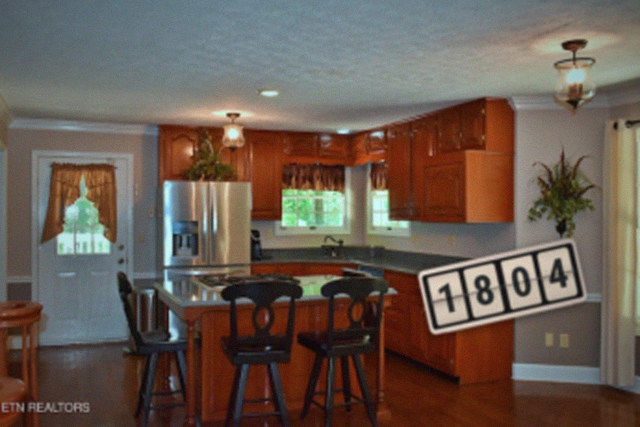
18 h 04 min
